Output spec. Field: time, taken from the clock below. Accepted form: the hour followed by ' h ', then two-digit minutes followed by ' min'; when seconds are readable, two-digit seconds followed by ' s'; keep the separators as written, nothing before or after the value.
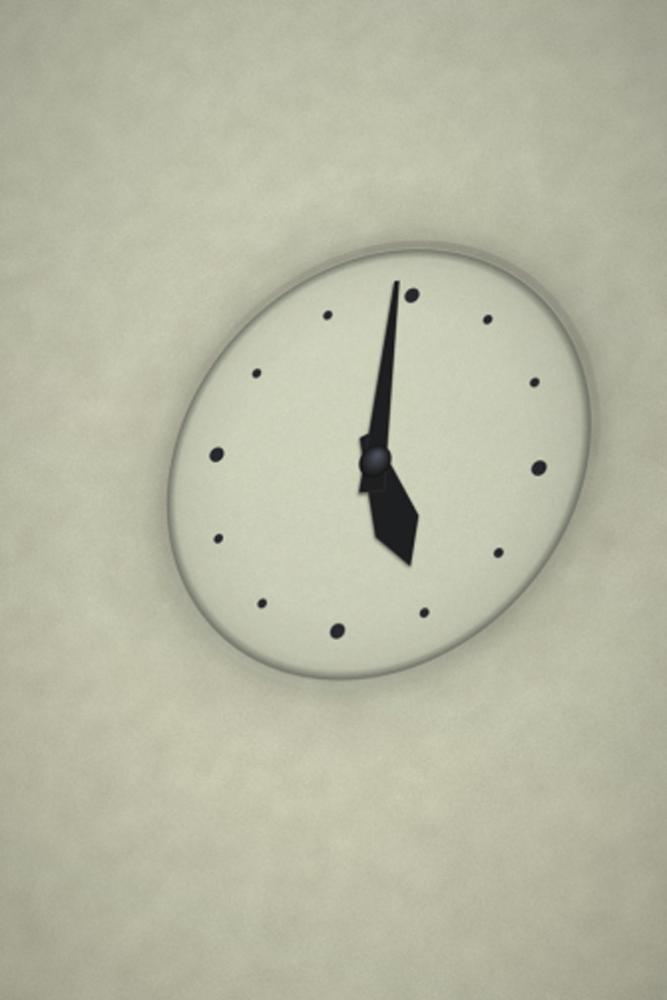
4 h 59 min
